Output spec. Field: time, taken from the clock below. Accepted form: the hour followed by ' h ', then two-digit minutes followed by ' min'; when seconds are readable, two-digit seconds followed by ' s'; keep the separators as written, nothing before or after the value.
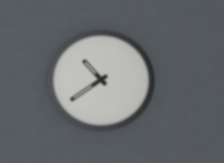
10 h 39 min
